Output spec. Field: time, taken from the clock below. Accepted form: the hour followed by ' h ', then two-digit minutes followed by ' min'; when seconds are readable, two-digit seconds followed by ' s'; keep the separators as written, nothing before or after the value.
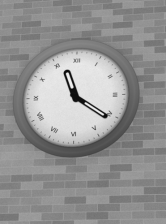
11 h 21 min
